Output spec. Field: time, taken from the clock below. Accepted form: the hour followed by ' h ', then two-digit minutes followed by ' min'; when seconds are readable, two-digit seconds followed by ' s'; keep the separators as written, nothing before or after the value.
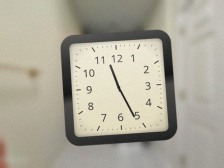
11 h 26 min
